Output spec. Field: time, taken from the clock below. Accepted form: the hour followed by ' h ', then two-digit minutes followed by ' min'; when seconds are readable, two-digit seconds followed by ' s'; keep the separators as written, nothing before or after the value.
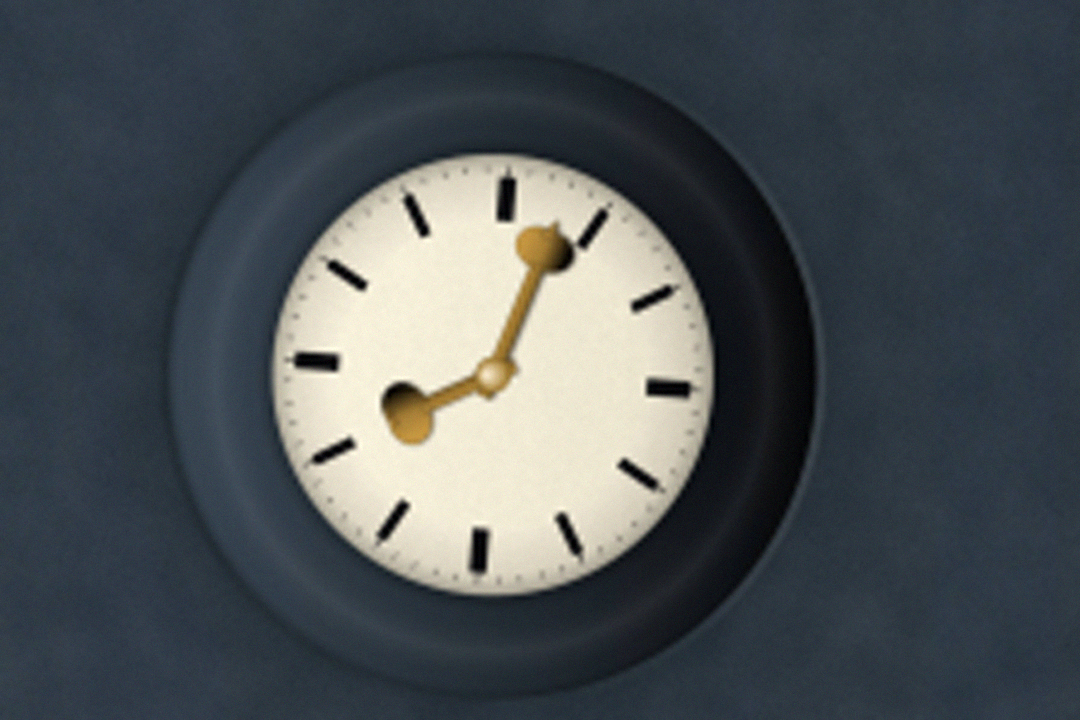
8 h 03 min
